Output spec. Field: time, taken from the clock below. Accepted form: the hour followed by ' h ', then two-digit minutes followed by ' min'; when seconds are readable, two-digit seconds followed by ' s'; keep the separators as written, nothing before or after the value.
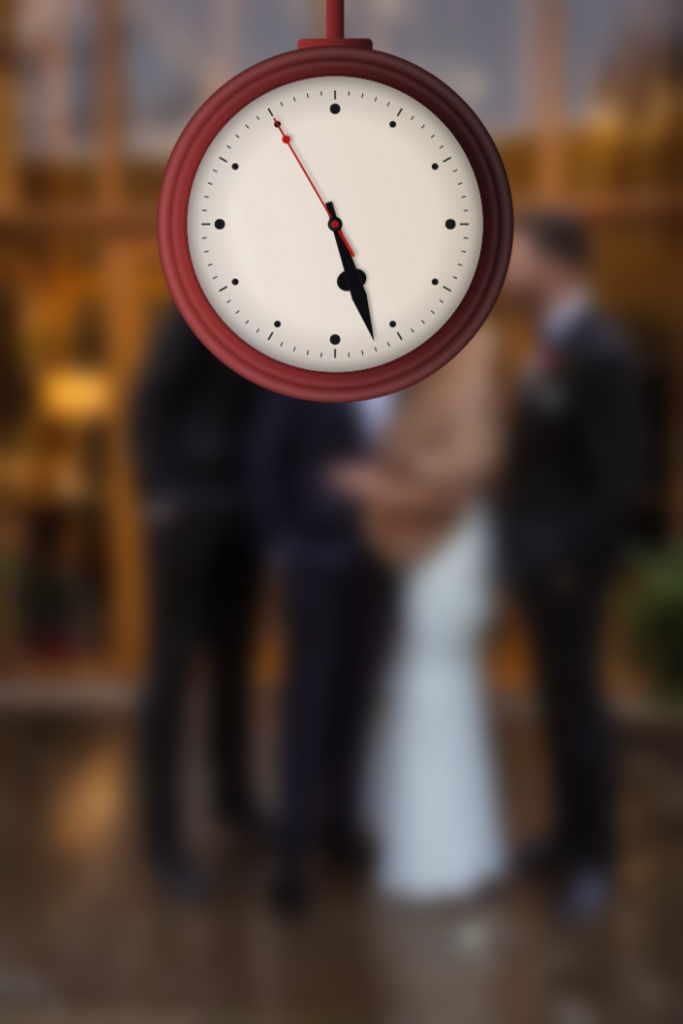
5 h 26 min 55 s
